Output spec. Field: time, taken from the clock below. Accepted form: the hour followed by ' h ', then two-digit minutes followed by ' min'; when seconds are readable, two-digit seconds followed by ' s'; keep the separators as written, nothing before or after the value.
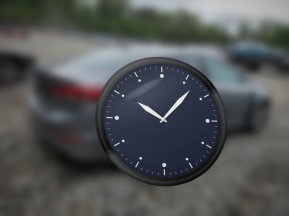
10 h 07 min
